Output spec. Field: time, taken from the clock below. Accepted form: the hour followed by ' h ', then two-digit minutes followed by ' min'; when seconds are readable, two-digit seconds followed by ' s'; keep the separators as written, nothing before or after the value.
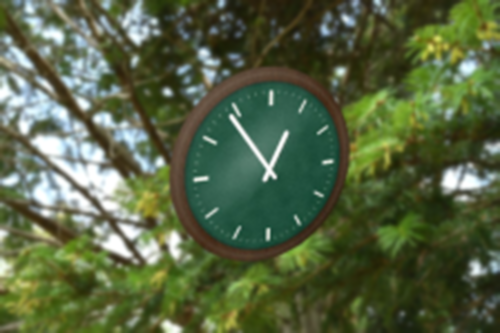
12 h 54 min
